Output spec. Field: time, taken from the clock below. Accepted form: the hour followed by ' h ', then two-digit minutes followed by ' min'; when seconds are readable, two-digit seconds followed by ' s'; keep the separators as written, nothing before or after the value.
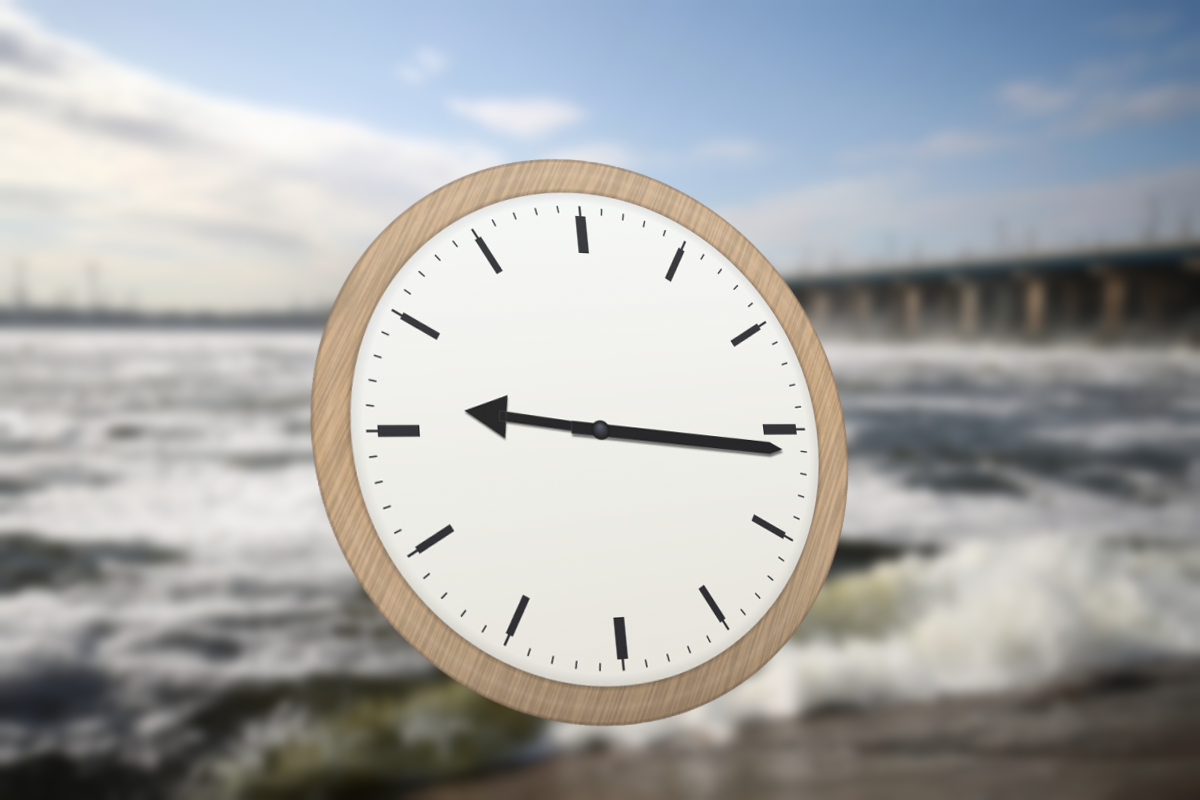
9 h 16 min
